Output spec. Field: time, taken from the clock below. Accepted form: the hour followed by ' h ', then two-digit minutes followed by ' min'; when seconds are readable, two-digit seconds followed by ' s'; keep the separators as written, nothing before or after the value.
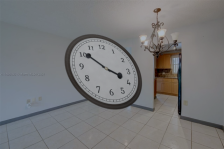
3 h 51 min
